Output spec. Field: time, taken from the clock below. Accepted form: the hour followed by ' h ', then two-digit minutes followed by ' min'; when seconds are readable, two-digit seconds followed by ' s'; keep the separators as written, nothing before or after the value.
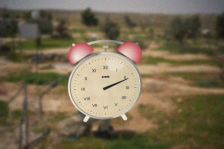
2 h 11 min
